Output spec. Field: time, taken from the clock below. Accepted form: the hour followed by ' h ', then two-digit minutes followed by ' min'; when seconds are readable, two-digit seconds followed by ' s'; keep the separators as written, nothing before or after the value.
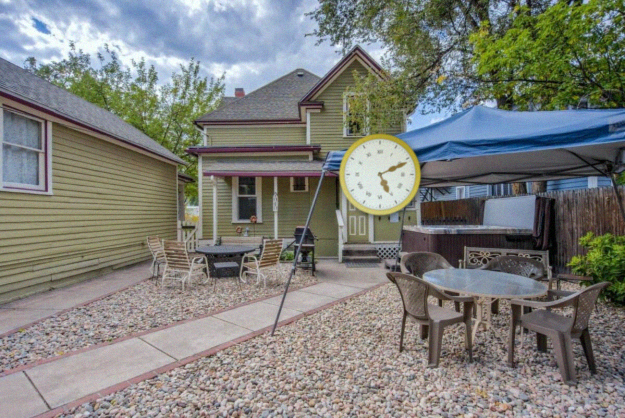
5 h 11 min
